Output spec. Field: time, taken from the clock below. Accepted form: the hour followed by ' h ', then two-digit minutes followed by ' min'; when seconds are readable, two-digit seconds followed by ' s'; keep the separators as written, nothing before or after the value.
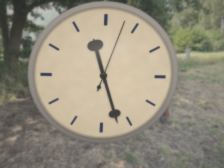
11 h 27 min 03 s
